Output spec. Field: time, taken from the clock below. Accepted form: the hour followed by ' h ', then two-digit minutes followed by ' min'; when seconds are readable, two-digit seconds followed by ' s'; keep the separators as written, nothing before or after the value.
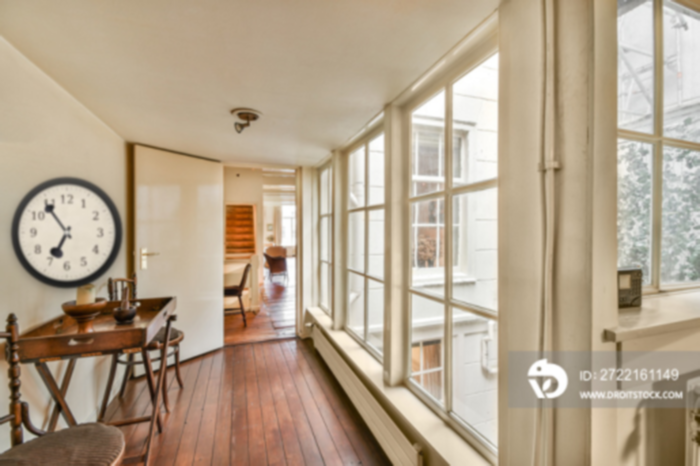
6 h 54 min
